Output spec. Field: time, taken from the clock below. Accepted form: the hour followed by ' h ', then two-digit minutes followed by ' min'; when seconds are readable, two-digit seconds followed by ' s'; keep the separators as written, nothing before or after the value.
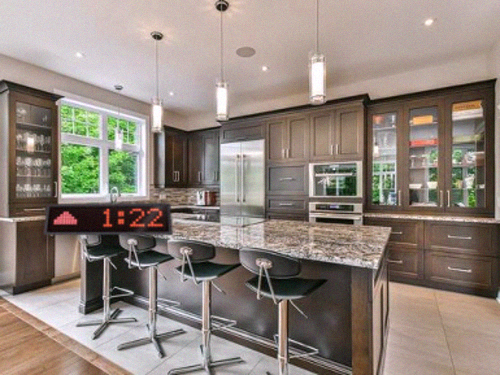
1 h 22 min
